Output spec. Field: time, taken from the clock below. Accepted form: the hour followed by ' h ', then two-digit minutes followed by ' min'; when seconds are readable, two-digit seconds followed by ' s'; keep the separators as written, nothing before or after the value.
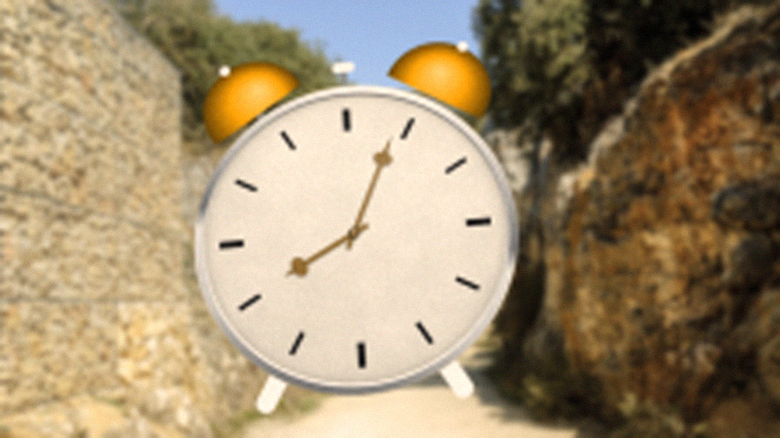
8 h 04 min
